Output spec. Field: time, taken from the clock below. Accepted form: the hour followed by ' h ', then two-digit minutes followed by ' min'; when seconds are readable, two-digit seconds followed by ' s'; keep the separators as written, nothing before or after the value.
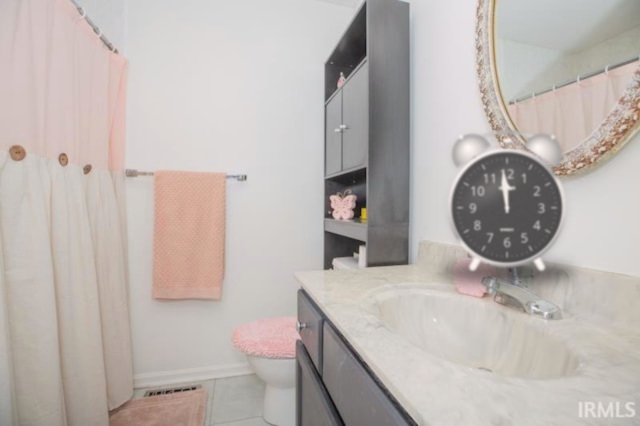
11 h 59 min
